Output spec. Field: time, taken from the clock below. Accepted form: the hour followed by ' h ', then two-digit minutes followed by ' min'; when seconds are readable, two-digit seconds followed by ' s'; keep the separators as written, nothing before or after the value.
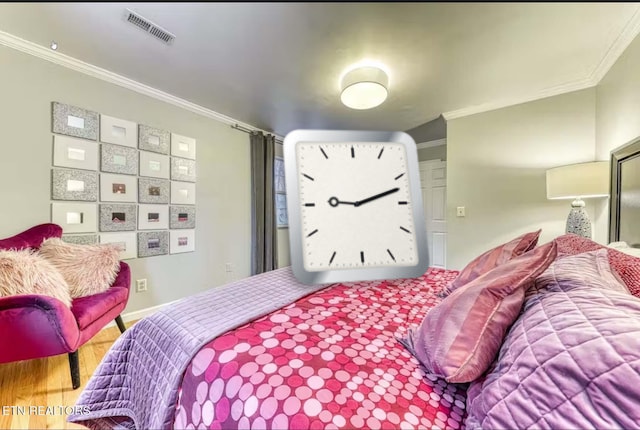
9 h 12 min
